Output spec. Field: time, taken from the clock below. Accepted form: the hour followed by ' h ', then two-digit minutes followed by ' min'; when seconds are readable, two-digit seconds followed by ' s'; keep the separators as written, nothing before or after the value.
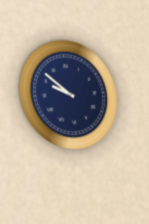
9 h 52 min
